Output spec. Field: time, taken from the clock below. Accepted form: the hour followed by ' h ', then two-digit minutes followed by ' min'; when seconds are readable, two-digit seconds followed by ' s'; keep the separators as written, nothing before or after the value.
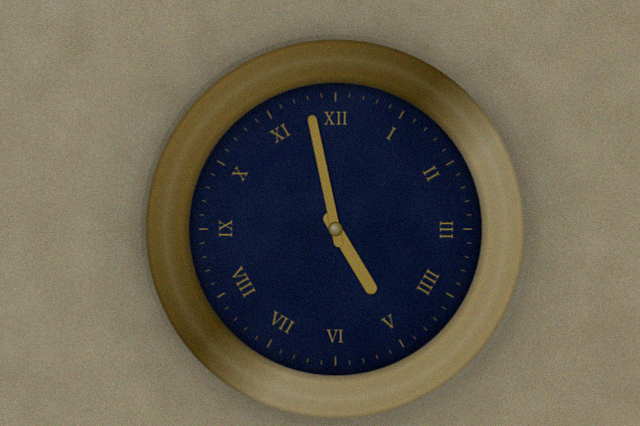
4 h 58 min
